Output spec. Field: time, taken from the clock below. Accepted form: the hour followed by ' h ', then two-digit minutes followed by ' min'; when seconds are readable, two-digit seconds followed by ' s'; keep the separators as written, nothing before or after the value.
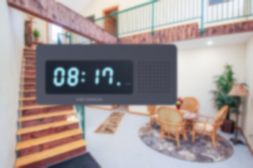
8 h 17 min
